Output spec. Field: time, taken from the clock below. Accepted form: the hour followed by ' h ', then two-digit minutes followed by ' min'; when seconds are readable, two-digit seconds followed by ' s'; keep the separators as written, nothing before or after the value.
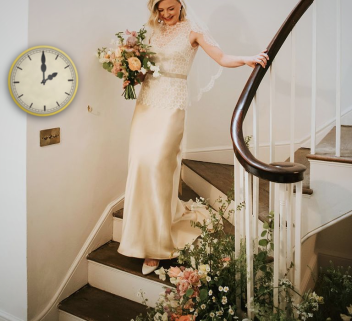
2 h 00 min
